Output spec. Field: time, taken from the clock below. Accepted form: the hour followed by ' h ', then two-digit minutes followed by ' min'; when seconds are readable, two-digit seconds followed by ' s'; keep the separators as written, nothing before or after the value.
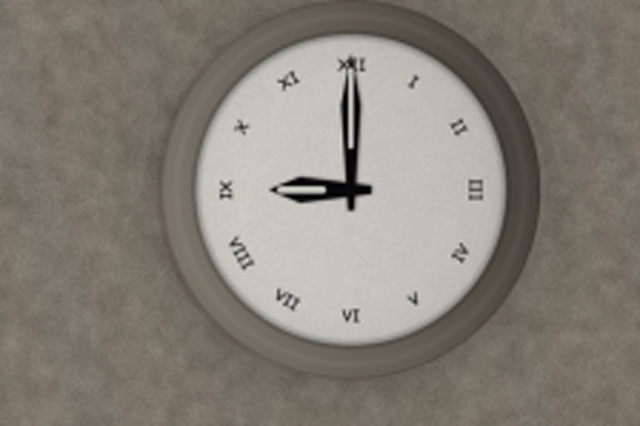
9 h 00 min
